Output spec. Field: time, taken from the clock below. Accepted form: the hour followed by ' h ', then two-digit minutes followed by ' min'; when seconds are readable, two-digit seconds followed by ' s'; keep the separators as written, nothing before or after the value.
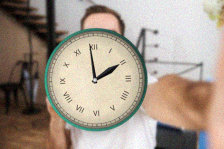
1 h 59 min
